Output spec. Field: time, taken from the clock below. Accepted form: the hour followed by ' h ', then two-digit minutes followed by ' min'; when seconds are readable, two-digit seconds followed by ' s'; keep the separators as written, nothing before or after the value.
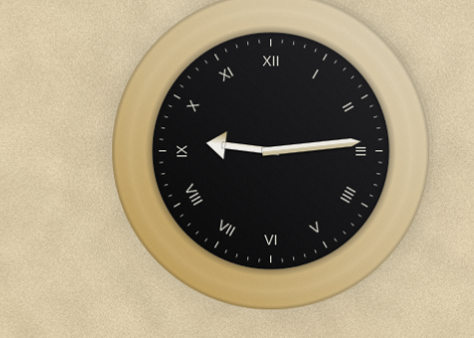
9 h 14 min
